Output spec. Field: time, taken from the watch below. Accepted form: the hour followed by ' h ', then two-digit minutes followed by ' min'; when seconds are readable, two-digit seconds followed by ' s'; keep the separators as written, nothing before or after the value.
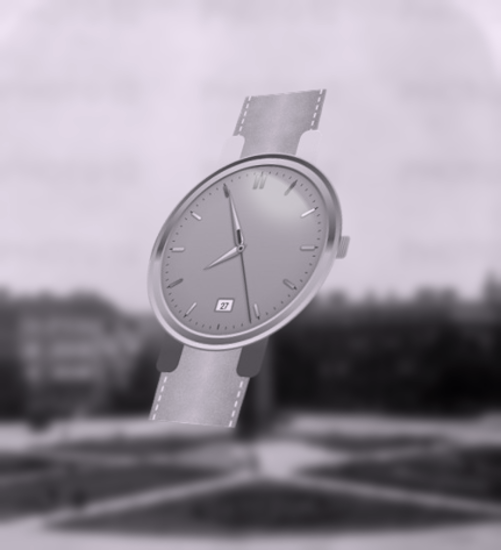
7 h 55 min 26 s
